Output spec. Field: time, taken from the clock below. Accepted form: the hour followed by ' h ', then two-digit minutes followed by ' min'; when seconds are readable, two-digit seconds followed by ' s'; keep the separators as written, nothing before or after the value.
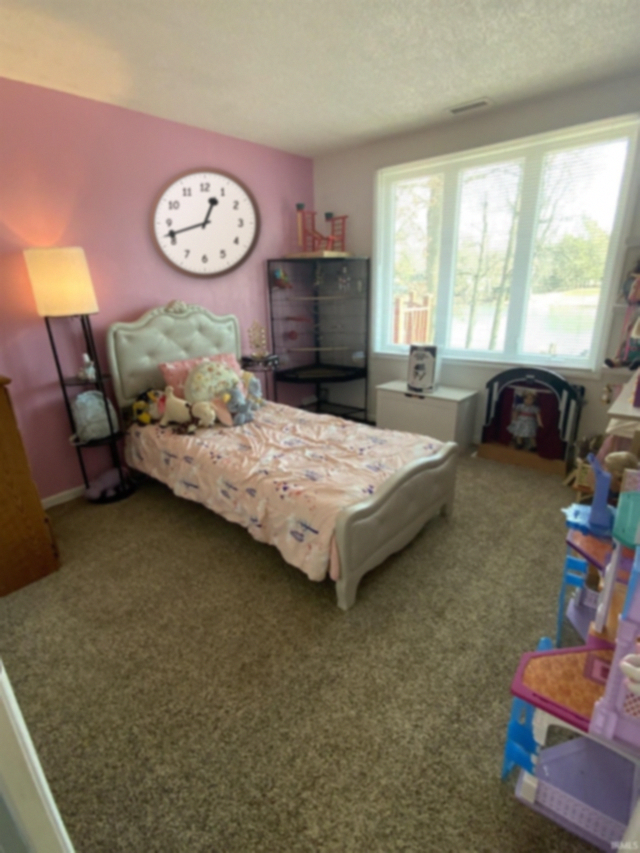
12 h 42 min
